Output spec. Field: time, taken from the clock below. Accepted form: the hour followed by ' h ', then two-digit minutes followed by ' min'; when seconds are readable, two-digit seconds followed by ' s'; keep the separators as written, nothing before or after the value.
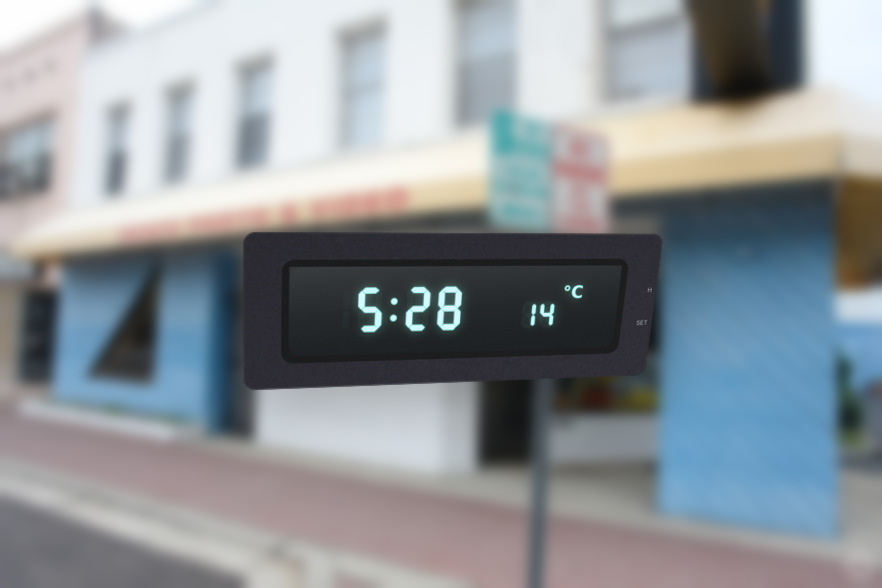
5 h 28 min
